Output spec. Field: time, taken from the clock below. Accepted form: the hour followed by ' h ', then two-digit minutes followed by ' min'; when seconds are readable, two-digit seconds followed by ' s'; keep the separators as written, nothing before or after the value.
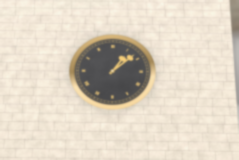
1 h 08 min
